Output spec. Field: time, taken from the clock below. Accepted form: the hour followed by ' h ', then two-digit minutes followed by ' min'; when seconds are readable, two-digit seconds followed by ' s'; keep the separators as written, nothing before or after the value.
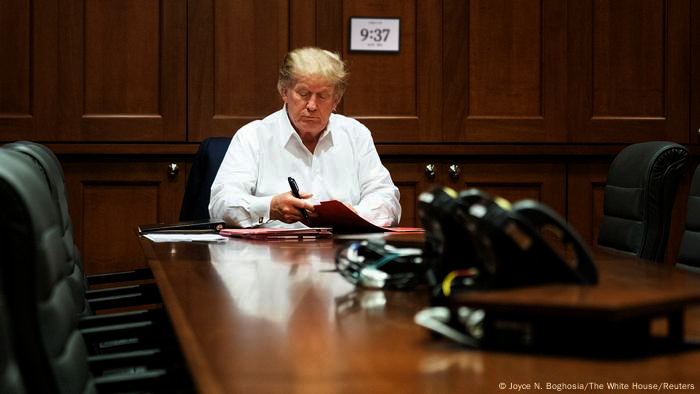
9 h 37 min
